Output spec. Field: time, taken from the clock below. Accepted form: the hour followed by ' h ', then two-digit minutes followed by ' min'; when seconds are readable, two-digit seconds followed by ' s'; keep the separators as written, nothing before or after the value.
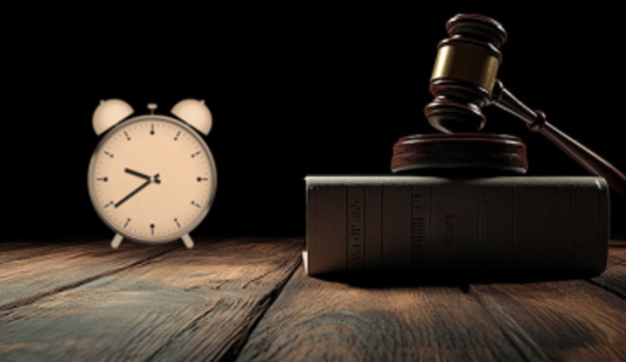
9 h 39 min
